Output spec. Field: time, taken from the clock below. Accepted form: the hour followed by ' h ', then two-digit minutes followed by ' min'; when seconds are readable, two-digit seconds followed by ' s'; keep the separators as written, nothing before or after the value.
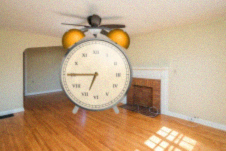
6 h 45 min
